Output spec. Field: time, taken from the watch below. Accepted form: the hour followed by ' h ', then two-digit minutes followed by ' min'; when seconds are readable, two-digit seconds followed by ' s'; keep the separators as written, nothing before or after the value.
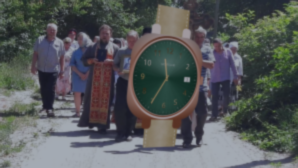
11 h 35 min
